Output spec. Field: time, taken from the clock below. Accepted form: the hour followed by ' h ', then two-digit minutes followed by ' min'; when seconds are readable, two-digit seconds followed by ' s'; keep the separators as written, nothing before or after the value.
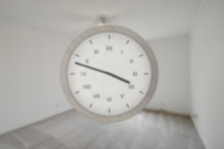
3 h 48 min
